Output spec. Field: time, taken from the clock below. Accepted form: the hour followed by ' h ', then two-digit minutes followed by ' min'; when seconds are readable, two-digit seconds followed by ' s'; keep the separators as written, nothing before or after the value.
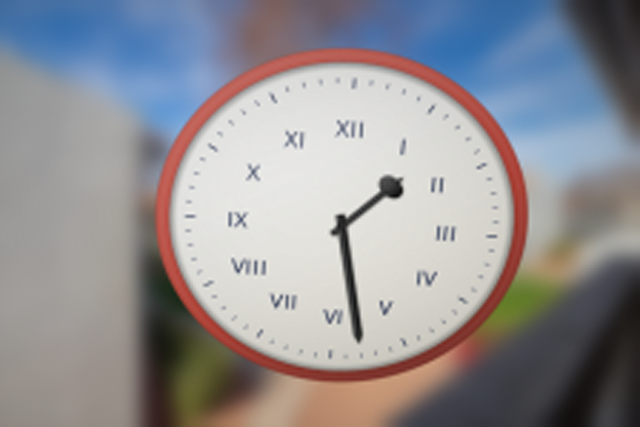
1 h 28 min
